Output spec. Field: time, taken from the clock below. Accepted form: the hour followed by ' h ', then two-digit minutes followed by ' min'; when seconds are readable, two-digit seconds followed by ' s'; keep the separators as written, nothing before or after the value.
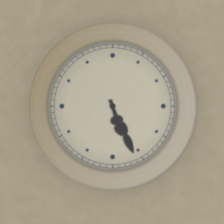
5 h 26 min
